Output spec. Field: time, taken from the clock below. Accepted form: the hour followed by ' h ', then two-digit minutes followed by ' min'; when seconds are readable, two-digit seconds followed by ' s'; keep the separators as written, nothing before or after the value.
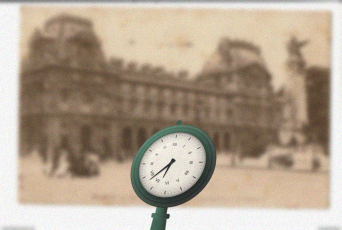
6 h 38 min
